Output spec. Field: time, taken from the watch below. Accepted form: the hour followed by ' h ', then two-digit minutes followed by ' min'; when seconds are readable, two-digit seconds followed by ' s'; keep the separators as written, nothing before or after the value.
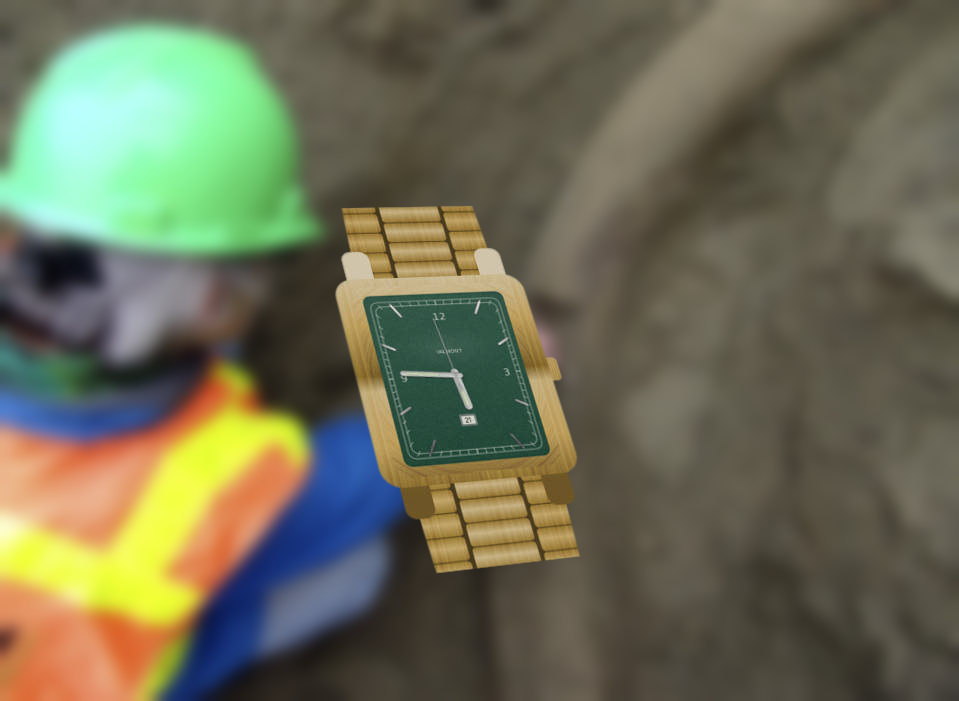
5 h 45 min 59 s
